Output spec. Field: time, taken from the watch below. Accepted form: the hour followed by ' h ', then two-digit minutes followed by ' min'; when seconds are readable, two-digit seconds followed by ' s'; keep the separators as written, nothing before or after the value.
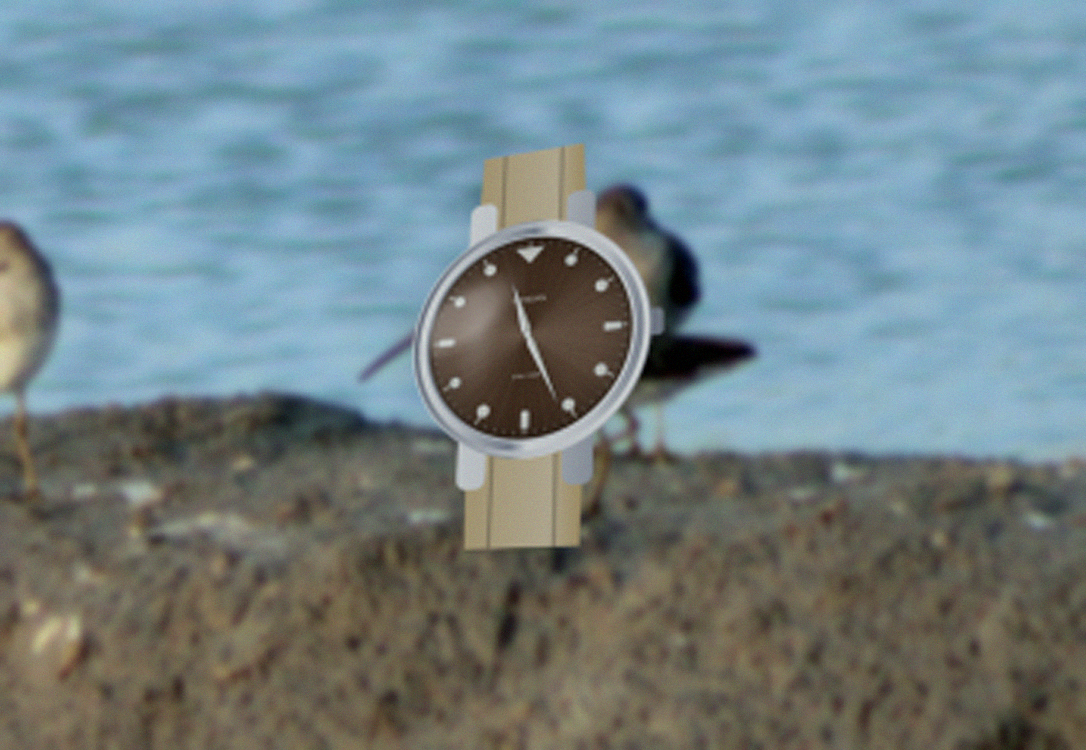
11 h 26 min
